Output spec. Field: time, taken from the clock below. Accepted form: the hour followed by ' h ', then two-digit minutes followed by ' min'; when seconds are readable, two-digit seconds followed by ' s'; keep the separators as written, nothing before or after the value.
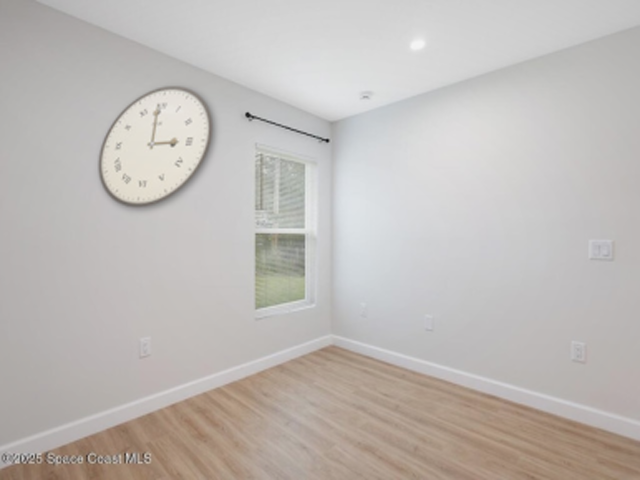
2 h 59 min
